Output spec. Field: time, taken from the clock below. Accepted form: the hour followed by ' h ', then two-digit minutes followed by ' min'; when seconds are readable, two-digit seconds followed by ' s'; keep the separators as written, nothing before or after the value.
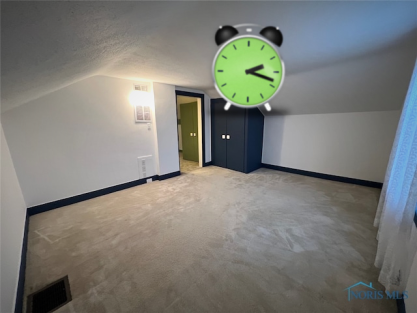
2 h 18 min
